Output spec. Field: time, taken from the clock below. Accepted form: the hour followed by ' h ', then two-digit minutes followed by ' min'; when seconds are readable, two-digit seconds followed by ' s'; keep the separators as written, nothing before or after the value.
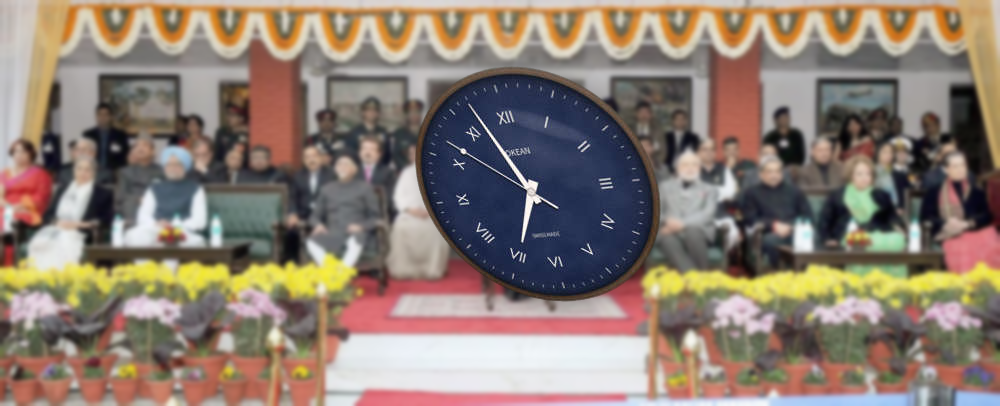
6 h 56 min 52 s
